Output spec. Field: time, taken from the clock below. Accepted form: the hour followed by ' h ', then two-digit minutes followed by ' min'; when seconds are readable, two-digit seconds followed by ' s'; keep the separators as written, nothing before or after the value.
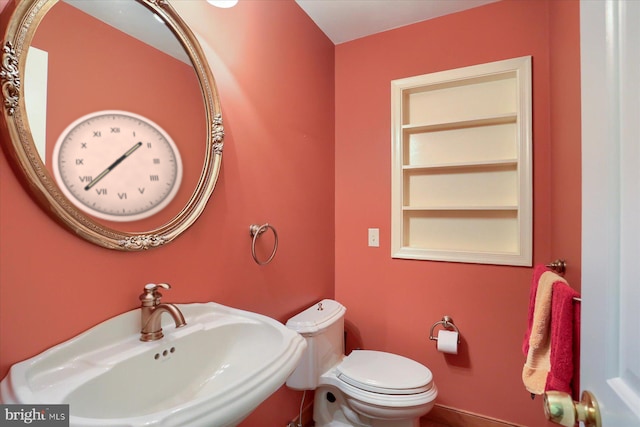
1 h 38 min
